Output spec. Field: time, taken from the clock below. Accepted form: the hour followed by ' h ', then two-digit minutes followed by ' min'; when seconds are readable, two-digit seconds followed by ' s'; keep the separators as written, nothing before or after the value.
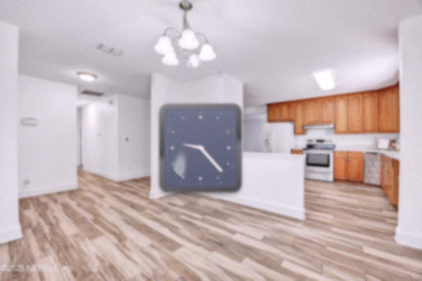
9 h 23 min
